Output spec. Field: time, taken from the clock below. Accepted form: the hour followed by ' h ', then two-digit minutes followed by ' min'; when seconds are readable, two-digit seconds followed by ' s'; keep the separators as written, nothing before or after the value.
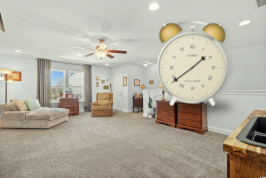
1 h 39 min
